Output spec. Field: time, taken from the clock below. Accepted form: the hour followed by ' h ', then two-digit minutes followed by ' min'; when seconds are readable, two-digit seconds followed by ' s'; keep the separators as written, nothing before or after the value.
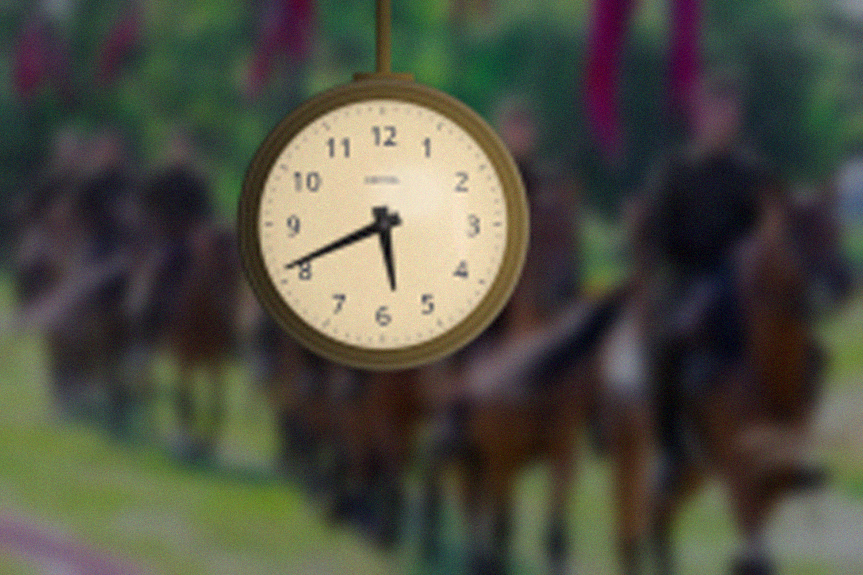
5 h 41 min
